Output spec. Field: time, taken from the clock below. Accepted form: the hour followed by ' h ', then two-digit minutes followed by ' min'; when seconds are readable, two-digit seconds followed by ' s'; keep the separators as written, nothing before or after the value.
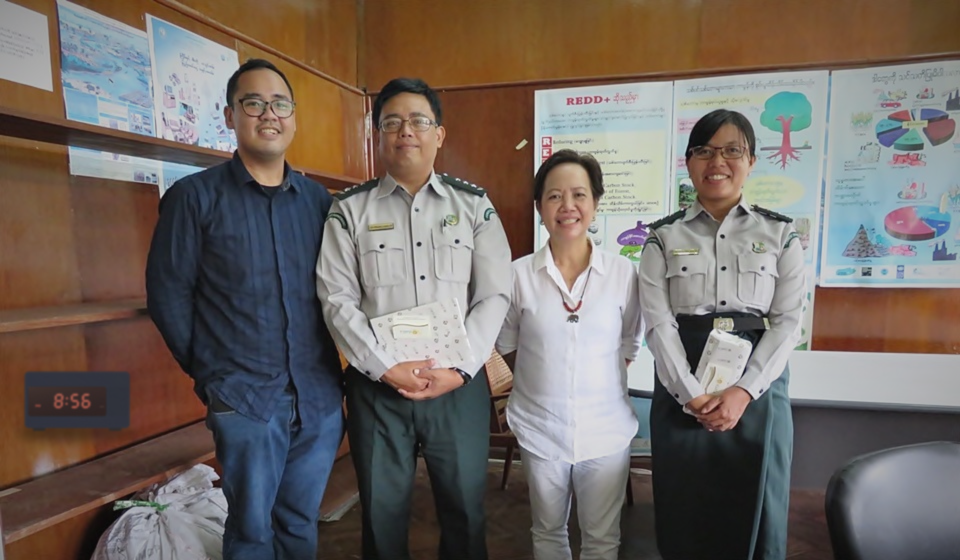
8 h 56 min
